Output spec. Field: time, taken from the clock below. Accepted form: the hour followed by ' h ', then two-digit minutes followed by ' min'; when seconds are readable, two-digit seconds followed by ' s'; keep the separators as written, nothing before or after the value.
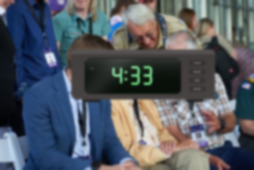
4 h 33 min
